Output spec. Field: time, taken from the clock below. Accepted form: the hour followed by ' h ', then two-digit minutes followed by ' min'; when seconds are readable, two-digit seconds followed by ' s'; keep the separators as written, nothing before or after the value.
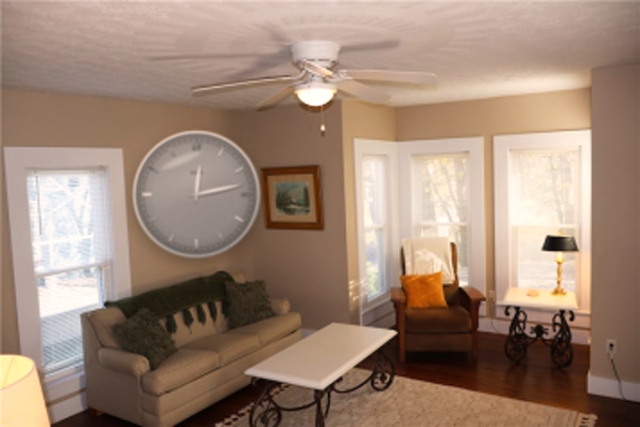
12 h 13 min
